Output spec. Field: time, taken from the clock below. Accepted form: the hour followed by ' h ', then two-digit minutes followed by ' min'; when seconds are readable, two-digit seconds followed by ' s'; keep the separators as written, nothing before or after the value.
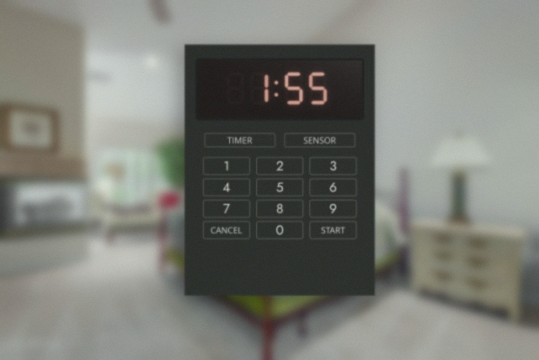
1 h 55 min
